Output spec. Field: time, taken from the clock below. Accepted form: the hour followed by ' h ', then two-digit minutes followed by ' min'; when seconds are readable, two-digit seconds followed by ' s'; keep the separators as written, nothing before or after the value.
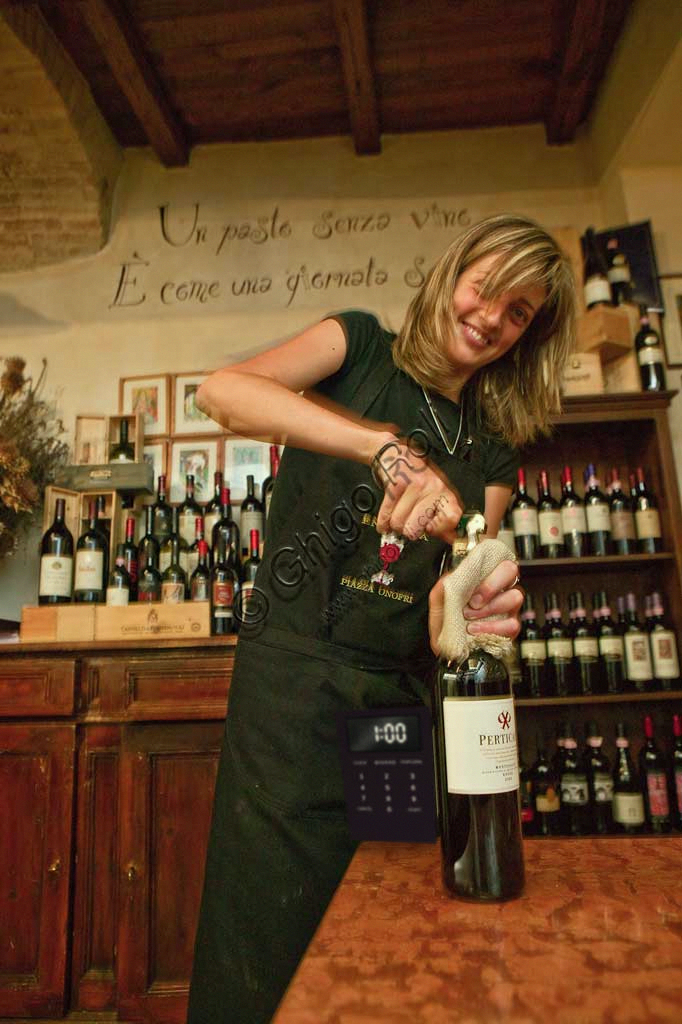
1 h 00 min
